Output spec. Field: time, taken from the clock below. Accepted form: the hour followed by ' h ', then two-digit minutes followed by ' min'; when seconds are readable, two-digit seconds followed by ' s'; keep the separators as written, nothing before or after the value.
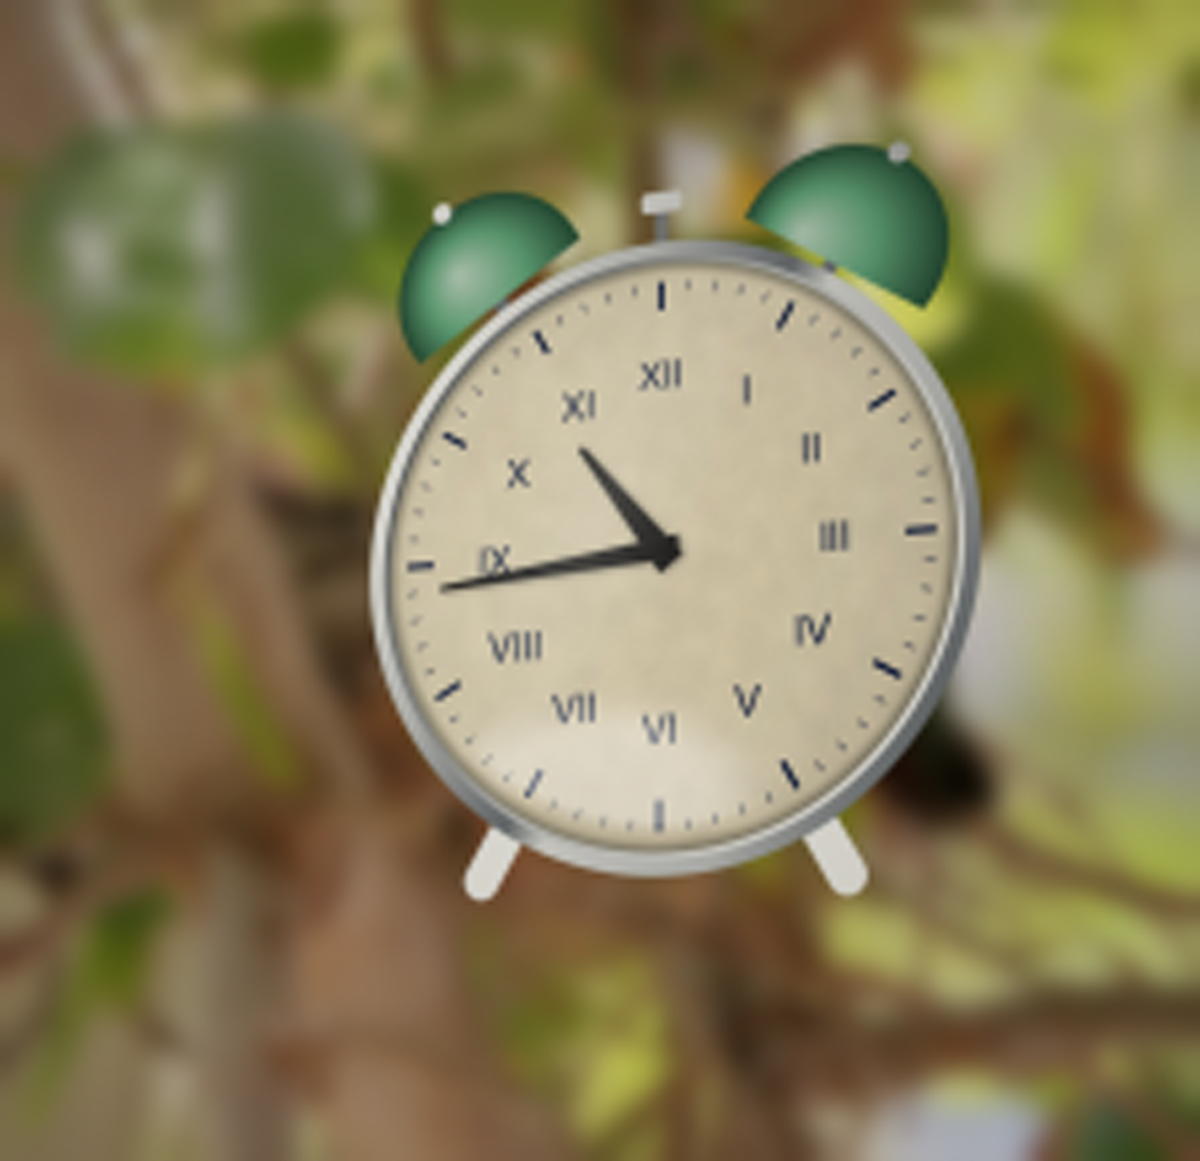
10 h 44 min
